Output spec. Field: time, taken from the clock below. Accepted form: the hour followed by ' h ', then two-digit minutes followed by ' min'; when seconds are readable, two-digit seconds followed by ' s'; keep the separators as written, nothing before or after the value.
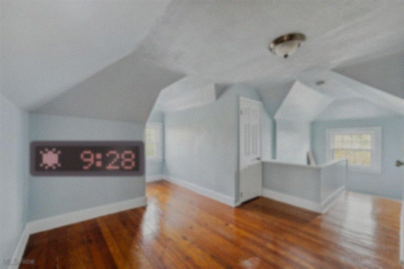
9 h 28 min
